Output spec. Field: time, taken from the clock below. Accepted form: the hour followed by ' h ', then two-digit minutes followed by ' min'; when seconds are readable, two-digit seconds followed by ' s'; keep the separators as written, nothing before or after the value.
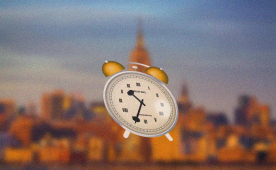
10 h 34 min
